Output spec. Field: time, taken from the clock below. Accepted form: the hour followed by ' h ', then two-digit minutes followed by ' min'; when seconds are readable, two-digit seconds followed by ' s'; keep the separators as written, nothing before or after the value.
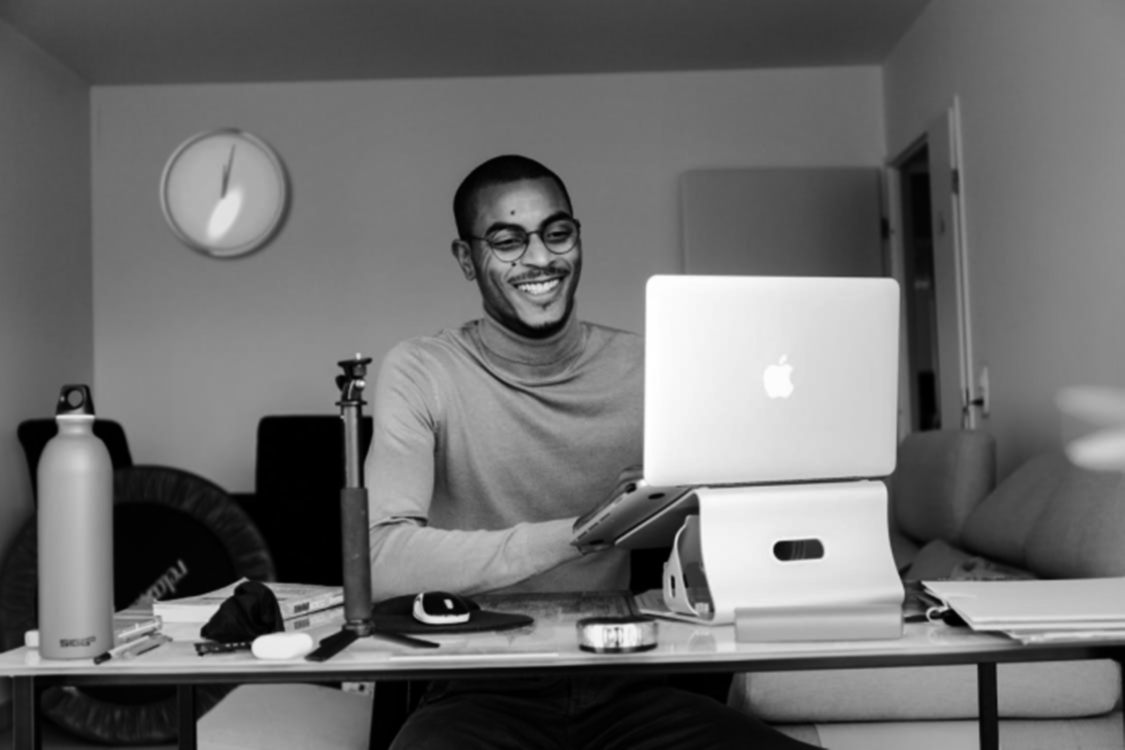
12 h 02 min
